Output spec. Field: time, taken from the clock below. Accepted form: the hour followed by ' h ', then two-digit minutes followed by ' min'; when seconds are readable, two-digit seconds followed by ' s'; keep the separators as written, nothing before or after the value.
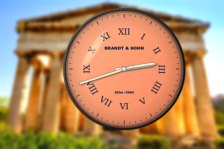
2 h 42 min
